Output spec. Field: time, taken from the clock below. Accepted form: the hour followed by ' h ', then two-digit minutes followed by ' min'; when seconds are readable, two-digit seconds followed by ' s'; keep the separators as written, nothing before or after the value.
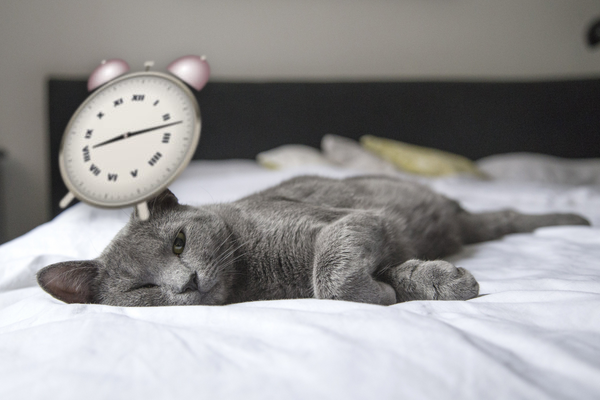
8 h 12 min
